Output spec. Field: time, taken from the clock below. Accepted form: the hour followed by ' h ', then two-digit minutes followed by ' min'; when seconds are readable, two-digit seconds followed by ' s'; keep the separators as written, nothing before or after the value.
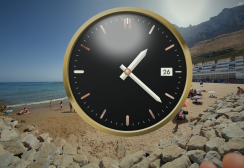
1 h 22 min
